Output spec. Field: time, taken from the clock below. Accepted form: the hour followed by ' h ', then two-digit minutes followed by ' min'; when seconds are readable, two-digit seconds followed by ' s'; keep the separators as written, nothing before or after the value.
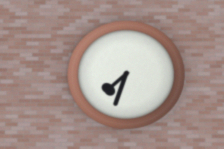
7 h 33 min
